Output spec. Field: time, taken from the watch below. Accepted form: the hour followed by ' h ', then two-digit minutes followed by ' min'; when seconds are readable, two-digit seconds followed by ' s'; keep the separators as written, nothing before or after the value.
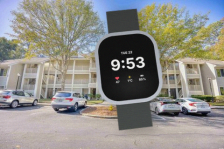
9 h 53 min
